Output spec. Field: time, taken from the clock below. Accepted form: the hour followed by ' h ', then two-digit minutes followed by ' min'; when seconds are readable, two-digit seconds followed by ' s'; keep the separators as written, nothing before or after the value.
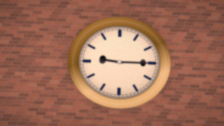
9 h 15 min
